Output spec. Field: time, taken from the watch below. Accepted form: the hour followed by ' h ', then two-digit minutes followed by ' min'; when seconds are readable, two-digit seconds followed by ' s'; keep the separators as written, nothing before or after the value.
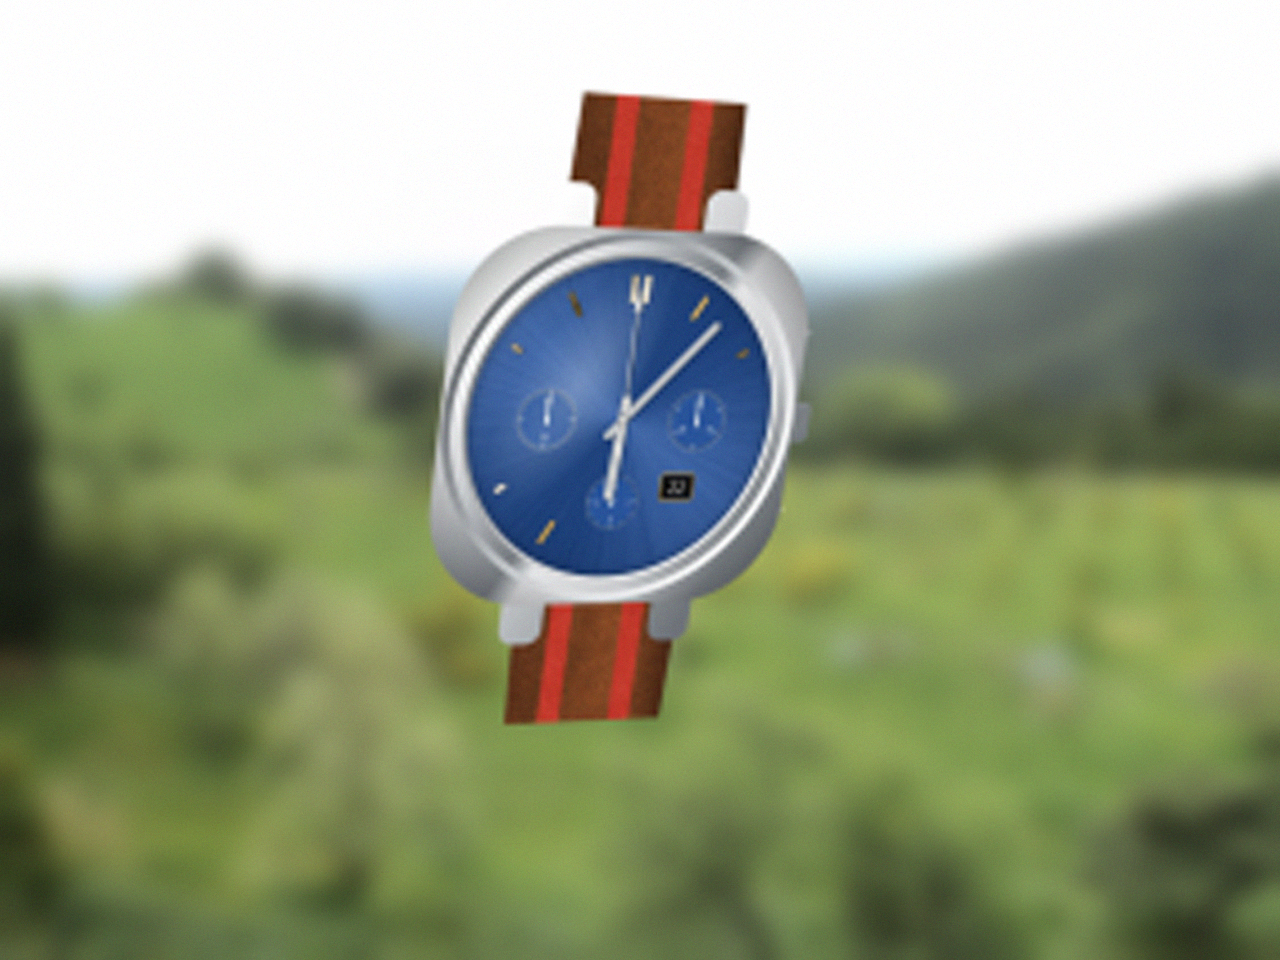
6 h 07 min
